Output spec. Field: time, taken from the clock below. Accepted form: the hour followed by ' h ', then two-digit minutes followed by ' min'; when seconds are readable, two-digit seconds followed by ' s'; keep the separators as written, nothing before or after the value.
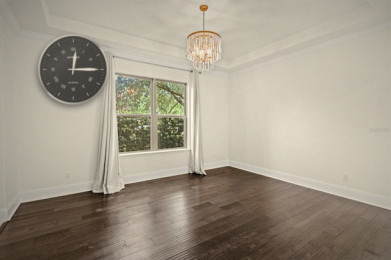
12 h 15 min
